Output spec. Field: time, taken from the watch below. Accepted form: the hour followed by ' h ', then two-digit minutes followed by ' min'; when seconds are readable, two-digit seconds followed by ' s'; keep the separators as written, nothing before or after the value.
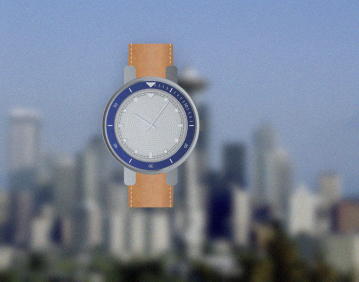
10 h 06 min
